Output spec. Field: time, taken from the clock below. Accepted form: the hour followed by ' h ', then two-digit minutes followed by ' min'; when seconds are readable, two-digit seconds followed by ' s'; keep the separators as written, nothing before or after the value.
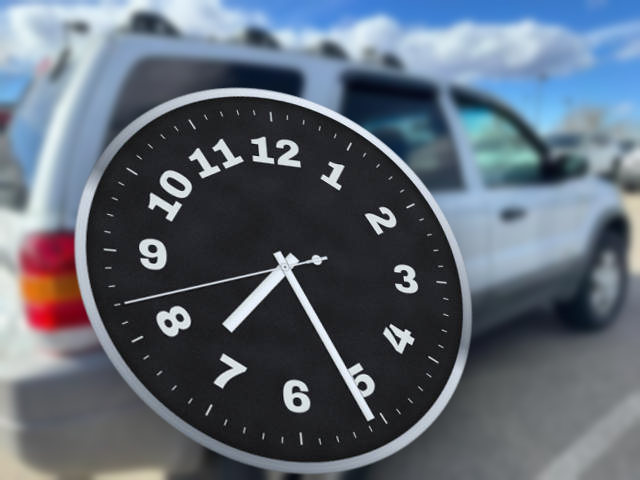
7 h 25 min 42 s
